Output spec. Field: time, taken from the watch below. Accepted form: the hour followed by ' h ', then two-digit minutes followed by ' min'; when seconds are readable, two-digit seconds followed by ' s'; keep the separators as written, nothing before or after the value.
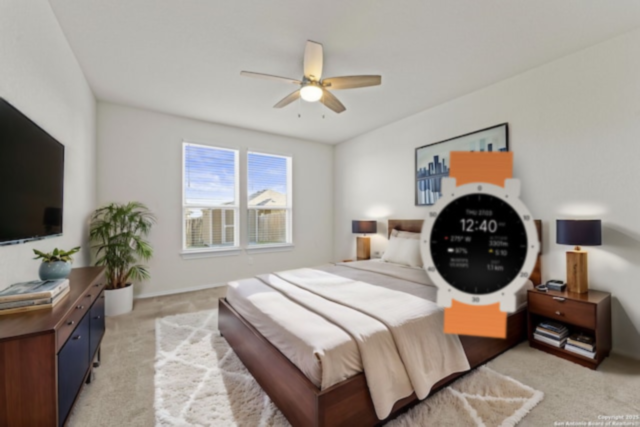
12 h 40 min
